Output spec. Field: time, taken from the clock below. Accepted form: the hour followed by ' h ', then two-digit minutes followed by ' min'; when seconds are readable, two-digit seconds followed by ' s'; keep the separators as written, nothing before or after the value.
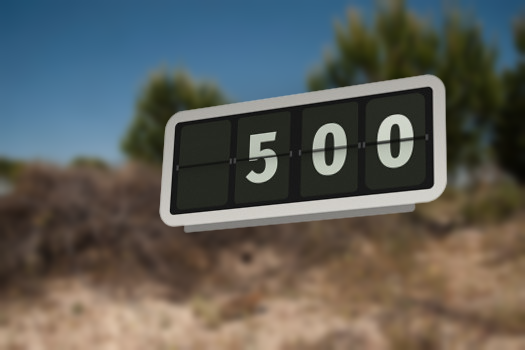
5 h 00 min
